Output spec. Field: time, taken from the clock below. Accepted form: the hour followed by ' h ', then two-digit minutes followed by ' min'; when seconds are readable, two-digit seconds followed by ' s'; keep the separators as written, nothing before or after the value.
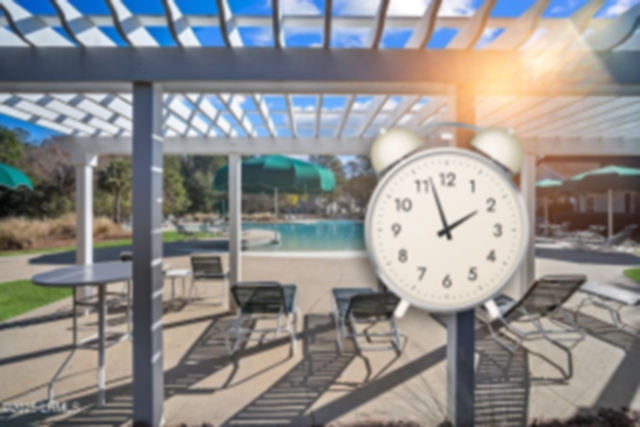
1 h 57 min
